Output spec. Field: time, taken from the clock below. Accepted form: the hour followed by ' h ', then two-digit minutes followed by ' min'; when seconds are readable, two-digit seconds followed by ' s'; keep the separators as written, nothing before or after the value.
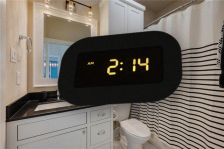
2 h 14 min
